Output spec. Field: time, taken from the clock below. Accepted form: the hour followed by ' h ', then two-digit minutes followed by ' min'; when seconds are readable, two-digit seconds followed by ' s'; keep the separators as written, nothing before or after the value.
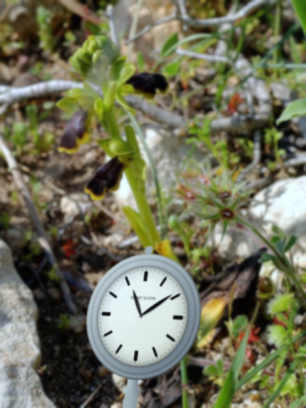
11 h 09 min
